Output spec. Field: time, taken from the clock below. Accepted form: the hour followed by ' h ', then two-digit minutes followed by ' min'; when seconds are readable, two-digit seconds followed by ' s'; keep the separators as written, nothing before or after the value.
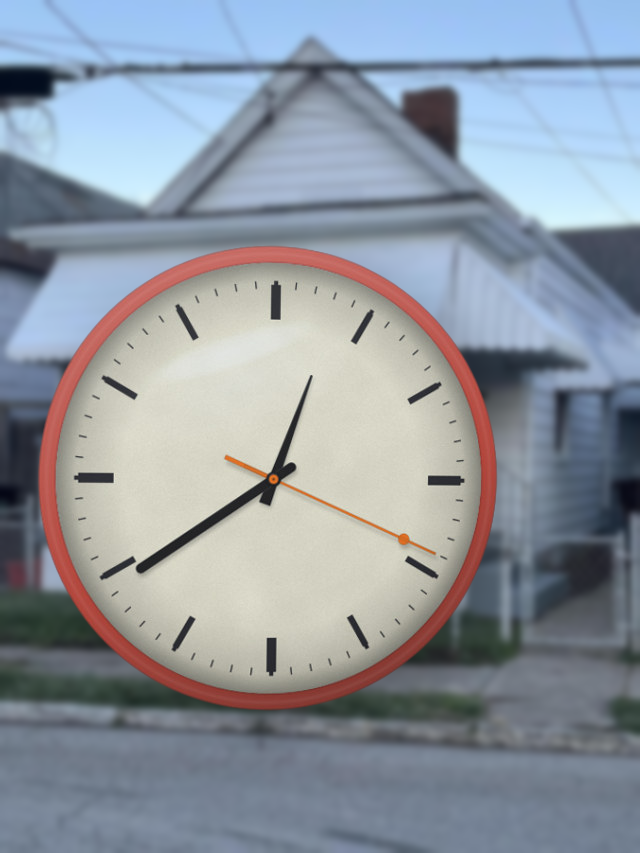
12 h 39 min 19 s
